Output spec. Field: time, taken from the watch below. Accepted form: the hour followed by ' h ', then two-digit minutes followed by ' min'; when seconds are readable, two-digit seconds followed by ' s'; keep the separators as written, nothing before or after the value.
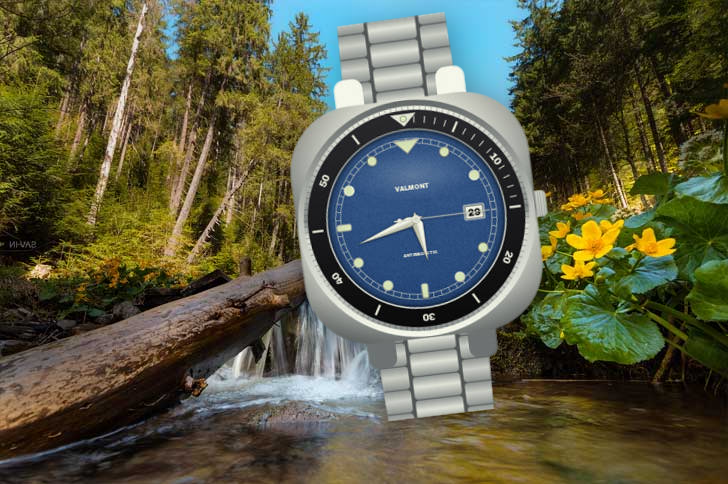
5 h 42 min 15 s
